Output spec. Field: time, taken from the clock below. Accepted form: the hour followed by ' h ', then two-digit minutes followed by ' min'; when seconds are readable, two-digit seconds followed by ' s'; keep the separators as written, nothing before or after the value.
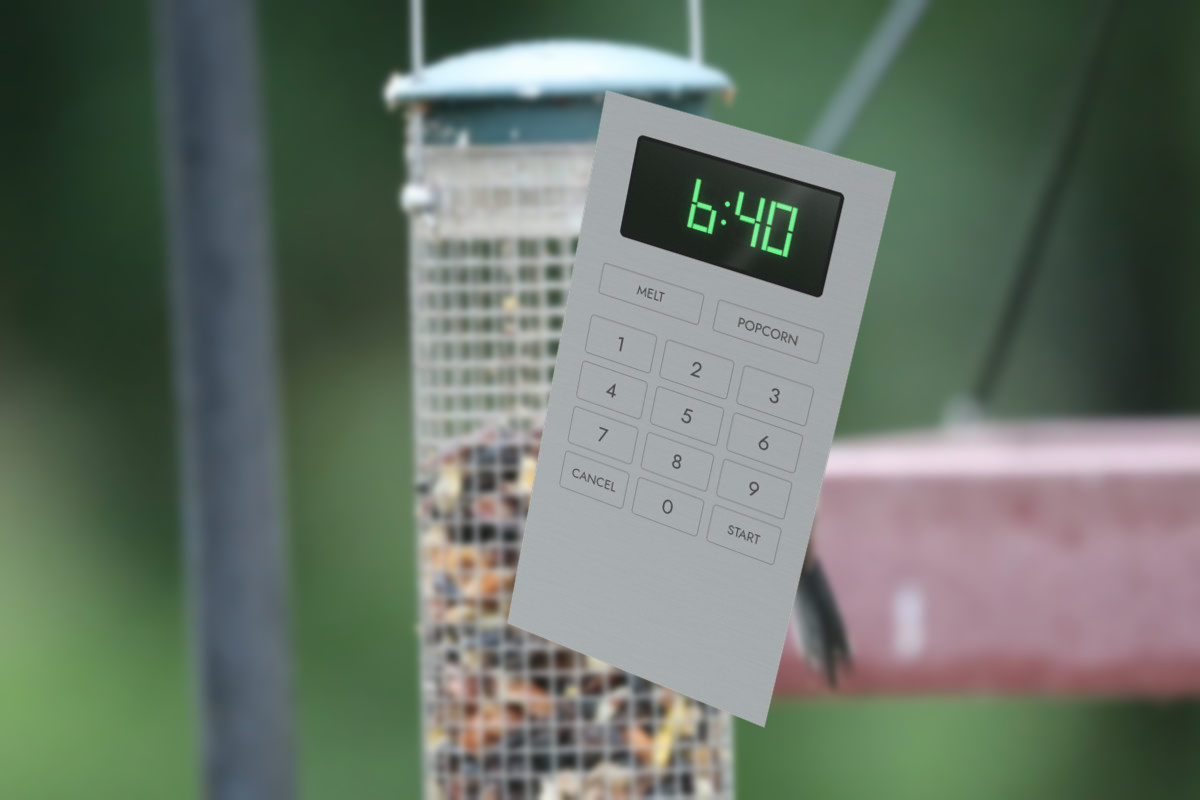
6 h 40 min
